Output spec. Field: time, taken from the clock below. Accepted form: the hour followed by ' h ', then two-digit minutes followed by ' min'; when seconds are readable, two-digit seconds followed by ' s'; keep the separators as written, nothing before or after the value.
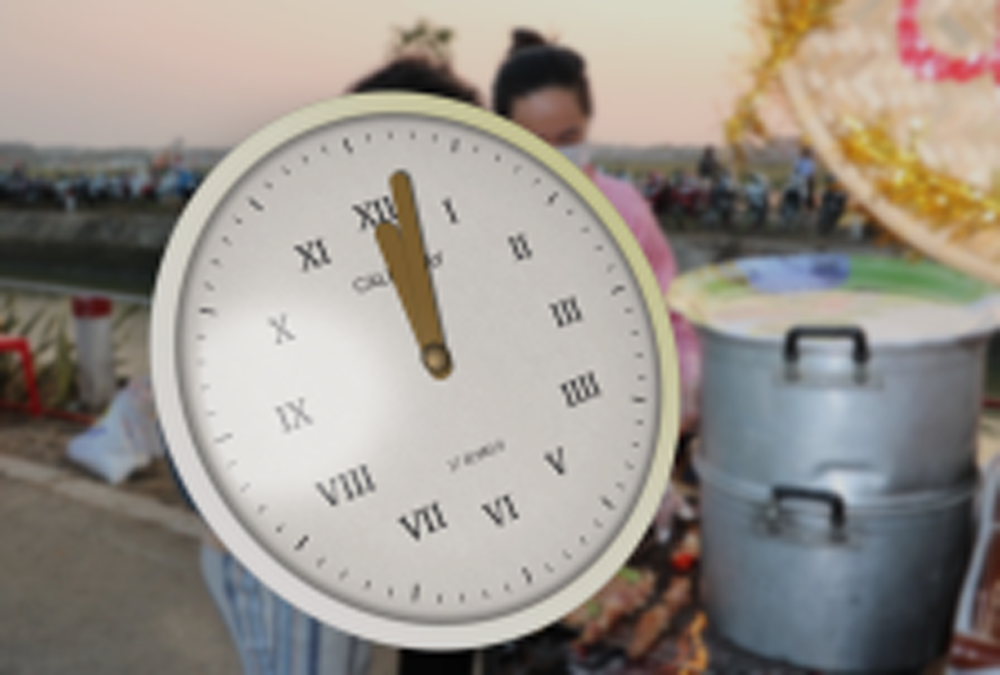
12 h 02 min
